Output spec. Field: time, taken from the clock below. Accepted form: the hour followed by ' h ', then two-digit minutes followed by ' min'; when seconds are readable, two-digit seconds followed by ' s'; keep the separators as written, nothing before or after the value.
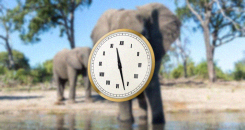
11 h 27 min
